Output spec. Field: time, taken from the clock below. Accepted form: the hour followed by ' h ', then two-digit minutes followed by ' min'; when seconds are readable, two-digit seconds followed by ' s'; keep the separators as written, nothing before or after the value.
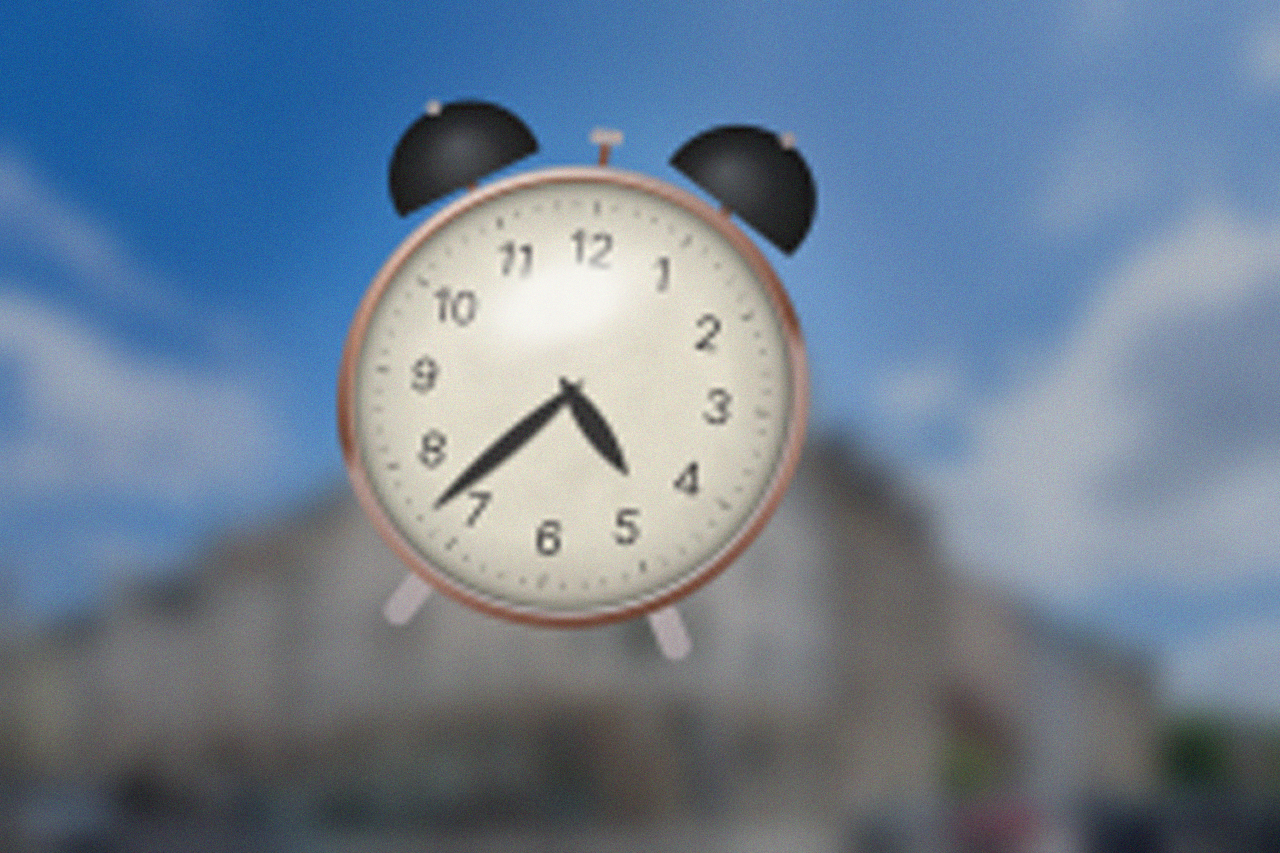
4 h 37 min
